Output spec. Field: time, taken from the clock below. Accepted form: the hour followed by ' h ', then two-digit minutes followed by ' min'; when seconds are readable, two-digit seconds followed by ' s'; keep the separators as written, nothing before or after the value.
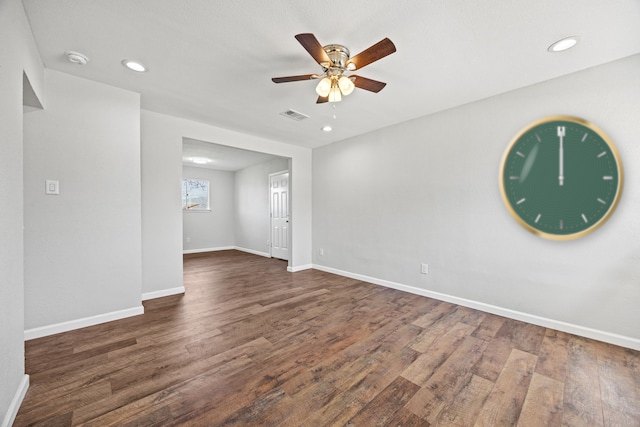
12 h 00 min
